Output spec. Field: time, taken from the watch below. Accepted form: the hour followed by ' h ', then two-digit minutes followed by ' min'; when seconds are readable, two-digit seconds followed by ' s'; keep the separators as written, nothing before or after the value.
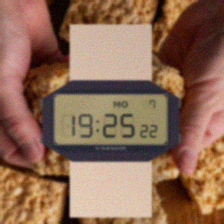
19 h 25 min 22 s
